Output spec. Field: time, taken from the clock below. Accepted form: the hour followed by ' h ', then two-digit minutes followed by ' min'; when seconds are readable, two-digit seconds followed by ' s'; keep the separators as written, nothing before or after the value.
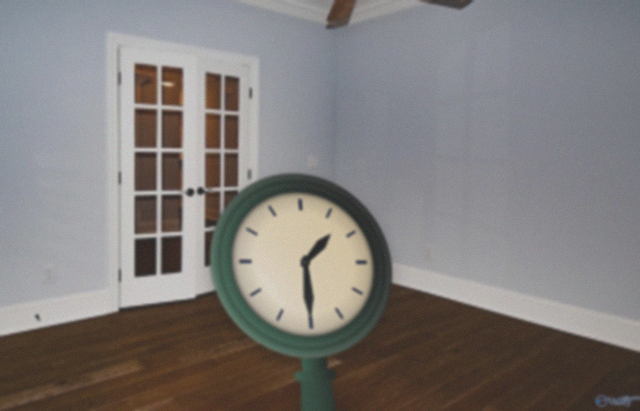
1 h 30 min
